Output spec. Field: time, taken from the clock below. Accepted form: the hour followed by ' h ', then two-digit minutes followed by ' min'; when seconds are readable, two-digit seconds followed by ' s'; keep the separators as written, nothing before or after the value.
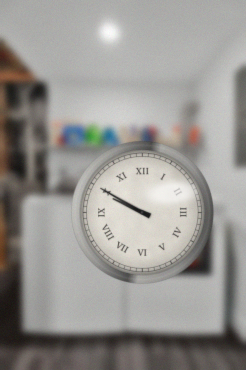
9 h 50 min
